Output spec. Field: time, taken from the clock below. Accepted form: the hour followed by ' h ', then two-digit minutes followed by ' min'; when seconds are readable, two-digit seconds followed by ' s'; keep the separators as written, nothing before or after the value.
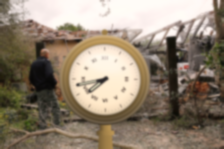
7 h 43 min
